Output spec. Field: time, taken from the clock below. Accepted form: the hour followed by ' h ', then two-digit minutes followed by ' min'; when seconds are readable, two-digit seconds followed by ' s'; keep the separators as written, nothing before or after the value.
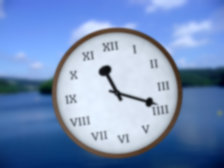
11 h 19 min
